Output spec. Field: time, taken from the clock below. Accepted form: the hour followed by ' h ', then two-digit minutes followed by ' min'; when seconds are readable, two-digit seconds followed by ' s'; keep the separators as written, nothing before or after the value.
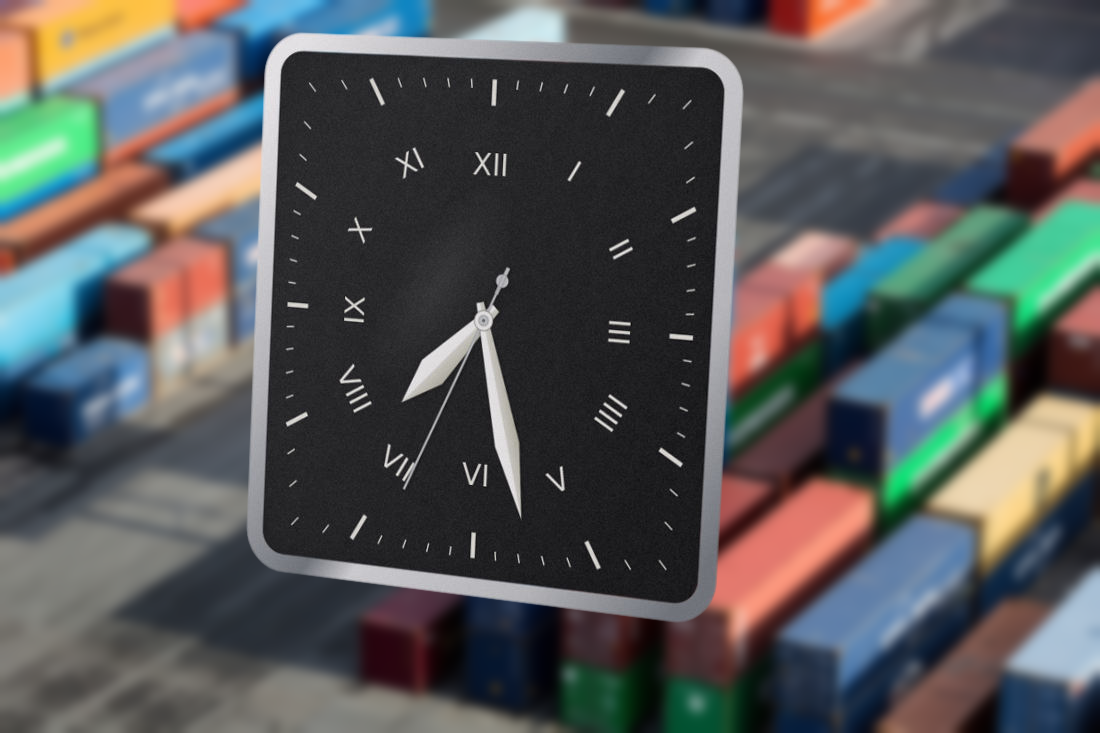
7 h 27 min 34 s
